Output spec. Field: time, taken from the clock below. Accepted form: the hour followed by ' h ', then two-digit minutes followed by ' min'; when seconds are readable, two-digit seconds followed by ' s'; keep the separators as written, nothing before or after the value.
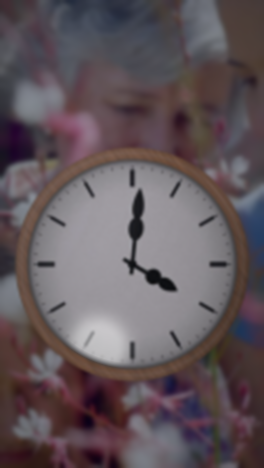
4 h 01 min
